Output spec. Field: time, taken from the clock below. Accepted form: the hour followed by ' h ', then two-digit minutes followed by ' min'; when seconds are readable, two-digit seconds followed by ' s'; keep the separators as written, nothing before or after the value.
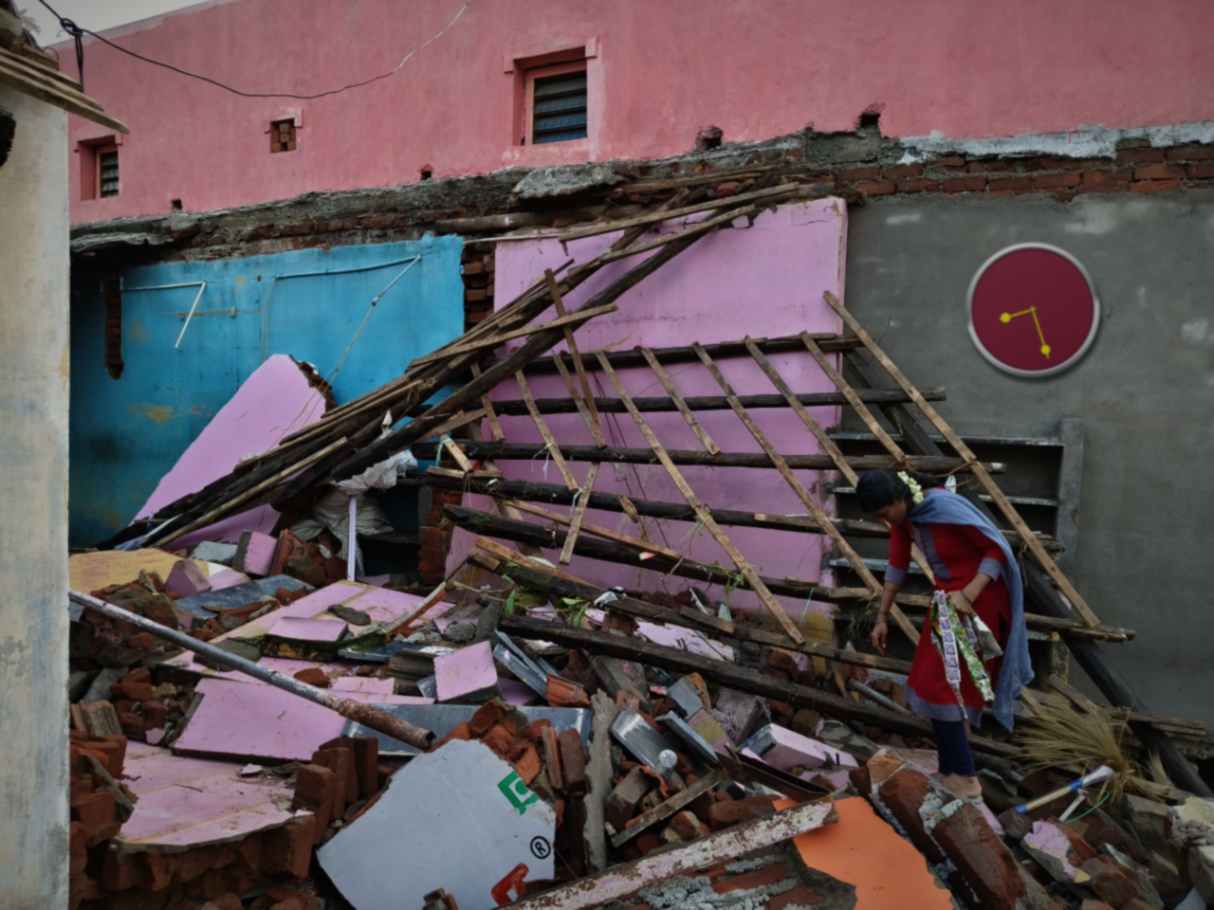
8 h 27 min
